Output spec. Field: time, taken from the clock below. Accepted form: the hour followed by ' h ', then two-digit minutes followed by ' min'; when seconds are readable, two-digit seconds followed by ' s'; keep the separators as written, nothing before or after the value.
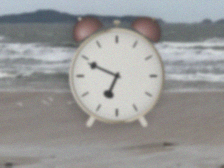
6 h 49 min
